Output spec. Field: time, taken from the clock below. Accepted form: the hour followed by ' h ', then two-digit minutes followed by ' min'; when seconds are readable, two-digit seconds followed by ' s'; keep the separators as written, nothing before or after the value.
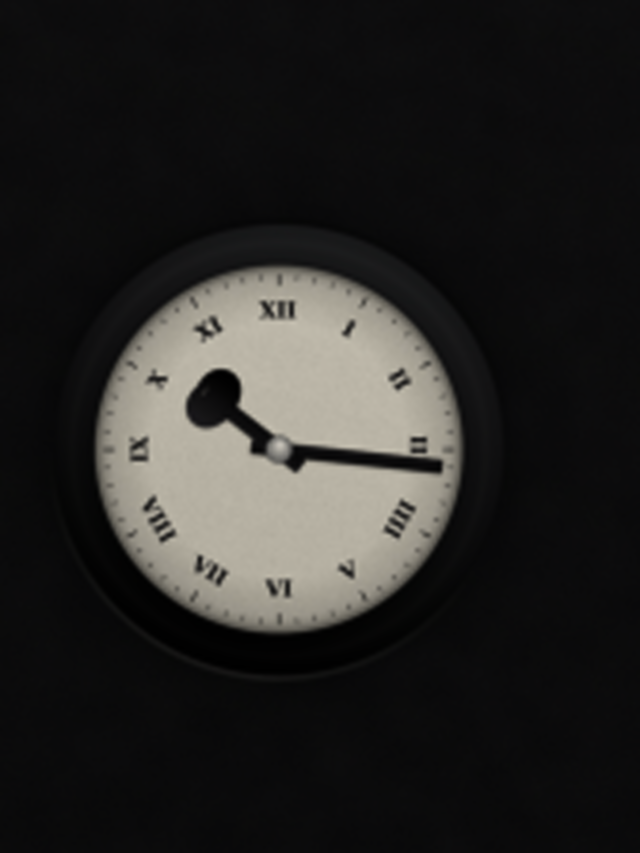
10 h 16 min
